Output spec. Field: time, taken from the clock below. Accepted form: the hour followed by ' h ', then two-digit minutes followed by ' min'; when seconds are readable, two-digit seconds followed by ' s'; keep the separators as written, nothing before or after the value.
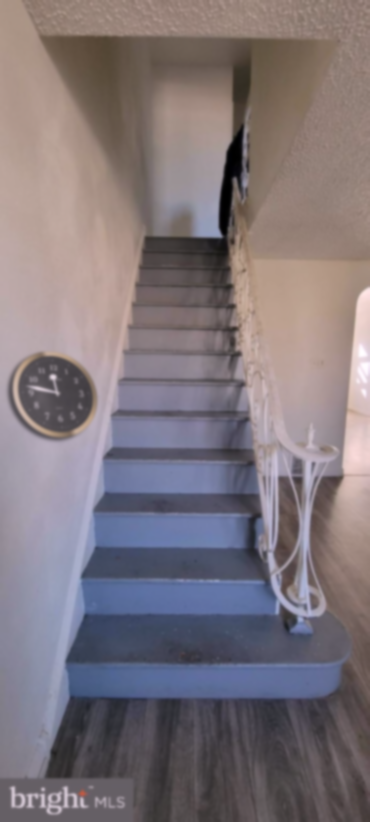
11 h 47 min
